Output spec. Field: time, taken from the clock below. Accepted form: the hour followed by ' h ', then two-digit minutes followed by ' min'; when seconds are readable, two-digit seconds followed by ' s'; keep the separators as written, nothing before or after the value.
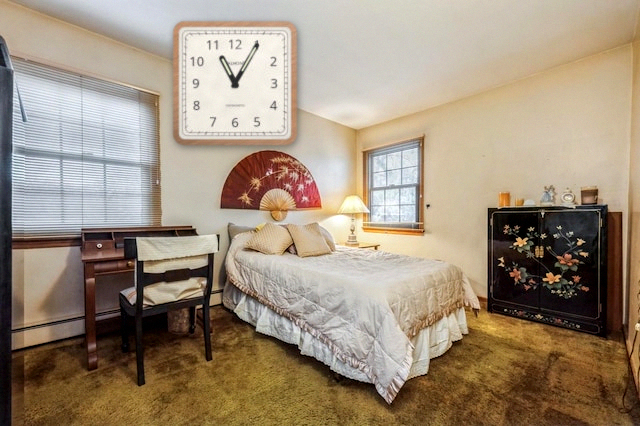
11 h 05 min
